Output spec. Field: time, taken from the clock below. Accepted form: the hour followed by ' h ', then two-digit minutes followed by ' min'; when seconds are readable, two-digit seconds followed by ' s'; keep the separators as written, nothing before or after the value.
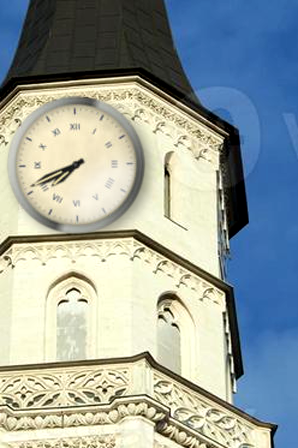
7 h 41 min
